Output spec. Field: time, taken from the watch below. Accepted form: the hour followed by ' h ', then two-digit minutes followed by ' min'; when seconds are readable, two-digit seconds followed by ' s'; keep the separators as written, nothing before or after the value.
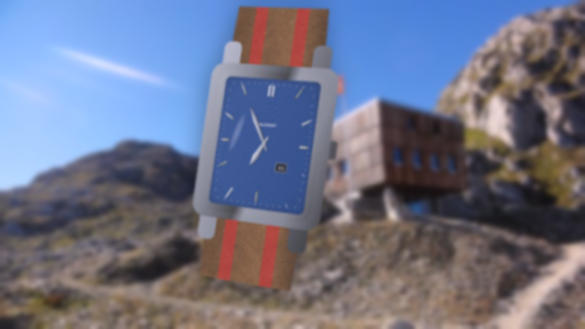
6 h 55 min
